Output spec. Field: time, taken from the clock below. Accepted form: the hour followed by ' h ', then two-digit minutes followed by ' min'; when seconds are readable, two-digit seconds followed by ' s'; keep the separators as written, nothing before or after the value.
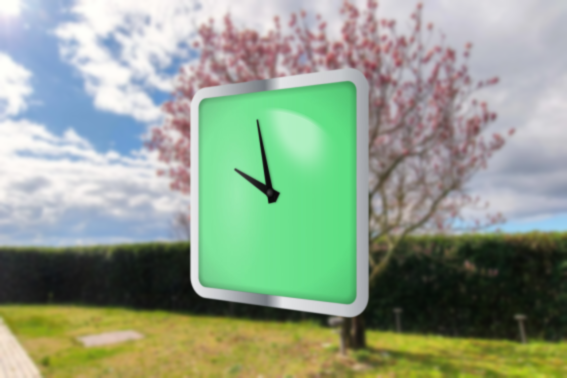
9 h 58 min
